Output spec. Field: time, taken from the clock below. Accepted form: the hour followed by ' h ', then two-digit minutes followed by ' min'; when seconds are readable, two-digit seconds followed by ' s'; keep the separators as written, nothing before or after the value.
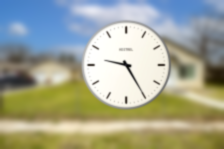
9 h 25 min
